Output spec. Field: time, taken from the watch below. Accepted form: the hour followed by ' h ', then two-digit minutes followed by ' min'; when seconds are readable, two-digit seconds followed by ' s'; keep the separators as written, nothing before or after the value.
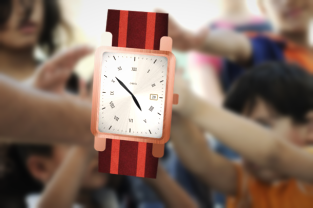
4 h 52 min
